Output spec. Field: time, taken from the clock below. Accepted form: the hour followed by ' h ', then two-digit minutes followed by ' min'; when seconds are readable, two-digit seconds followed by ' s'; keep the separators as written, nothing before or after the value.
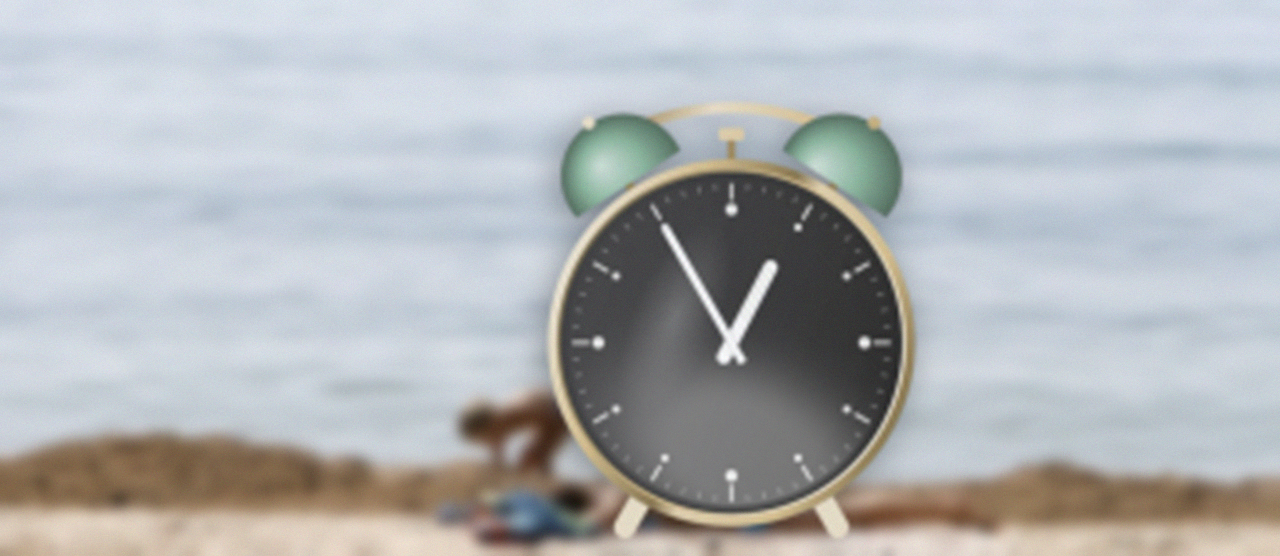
12 h 55 min
